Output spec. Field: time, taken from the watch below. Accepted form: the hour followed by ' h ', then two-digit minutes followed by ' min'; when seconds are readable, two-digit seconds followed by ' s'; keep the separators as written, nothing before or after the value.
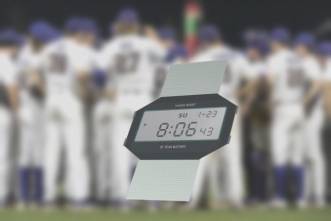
8 h 06 min 43 s
